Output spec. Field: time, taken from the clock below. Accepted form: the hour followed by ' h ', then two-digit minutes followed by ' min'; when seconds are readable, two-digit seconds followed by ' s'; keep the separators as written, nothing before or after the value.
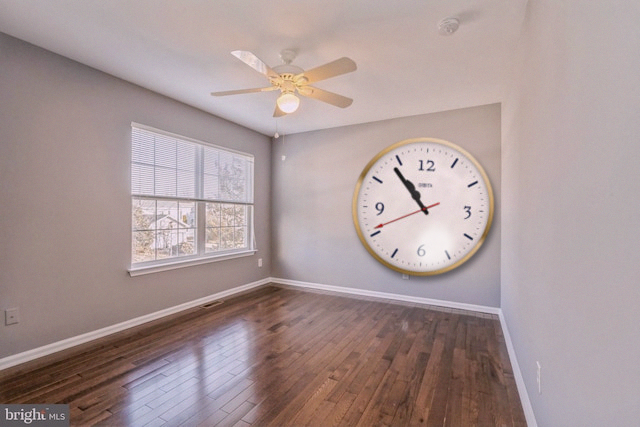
10 h 53 min 41 s
